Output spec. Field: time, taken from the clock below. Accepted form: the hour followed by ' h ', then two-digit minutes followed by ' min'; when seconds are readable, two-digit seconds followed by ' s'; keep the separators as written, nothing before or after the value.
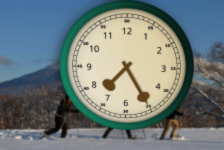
7 h 25 min
